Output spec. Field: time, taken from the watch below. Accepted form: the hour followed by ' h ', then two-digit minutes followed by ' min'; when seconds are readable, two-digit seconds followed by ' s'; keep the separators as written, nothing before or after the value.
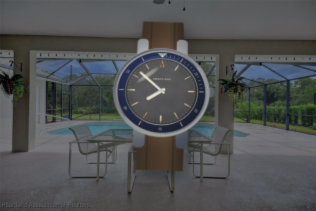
7 h 52 min
